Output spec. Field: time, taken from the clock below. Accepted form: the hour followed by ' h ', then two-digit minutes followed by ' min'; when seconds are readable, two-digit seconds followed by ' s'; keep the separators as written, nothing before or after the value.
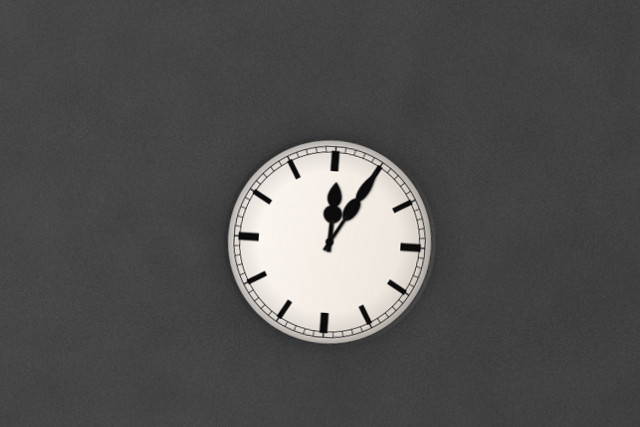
12 h 05 min
